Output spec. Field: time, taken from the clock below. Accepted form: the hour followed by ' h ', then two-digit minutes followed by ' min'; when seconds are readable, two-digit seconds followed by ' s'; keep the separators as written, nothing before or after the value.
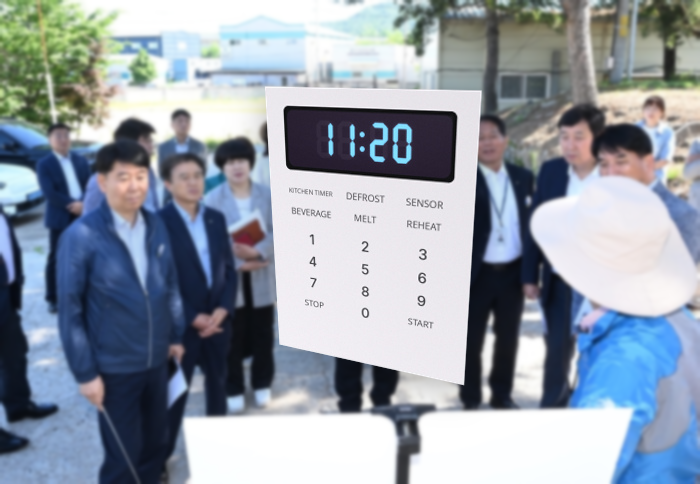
11 h 20 min
